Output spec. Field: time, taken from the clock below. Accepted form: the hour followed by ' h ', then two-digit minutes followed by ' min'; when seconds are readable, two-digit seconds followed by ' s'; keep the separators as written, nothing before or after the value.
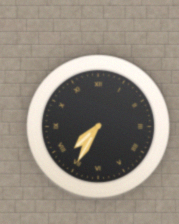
7 h 35 min
